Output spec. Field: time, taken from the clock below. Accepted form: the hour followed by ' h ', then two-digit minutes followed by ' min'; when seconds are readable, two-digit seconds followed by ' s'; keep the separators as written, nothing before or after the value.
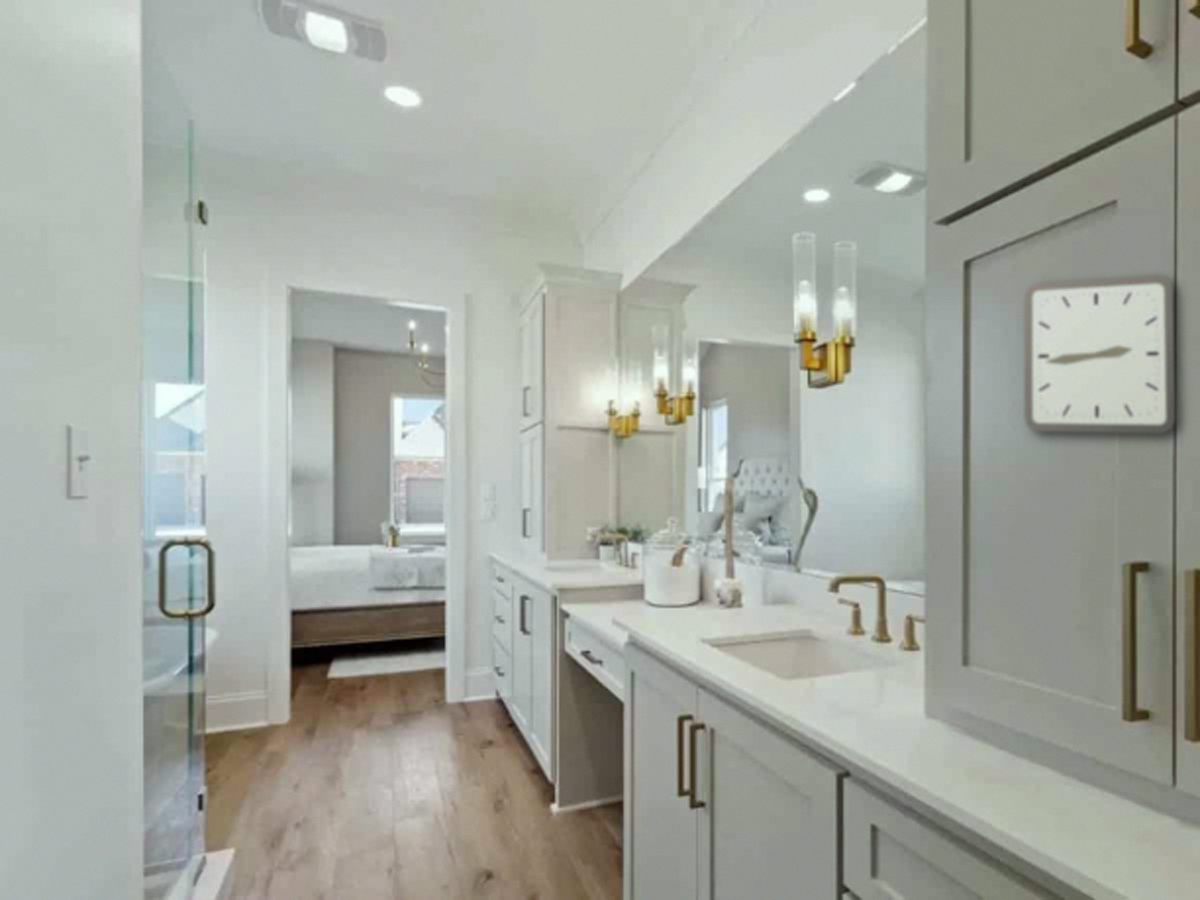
2 h 44 min
